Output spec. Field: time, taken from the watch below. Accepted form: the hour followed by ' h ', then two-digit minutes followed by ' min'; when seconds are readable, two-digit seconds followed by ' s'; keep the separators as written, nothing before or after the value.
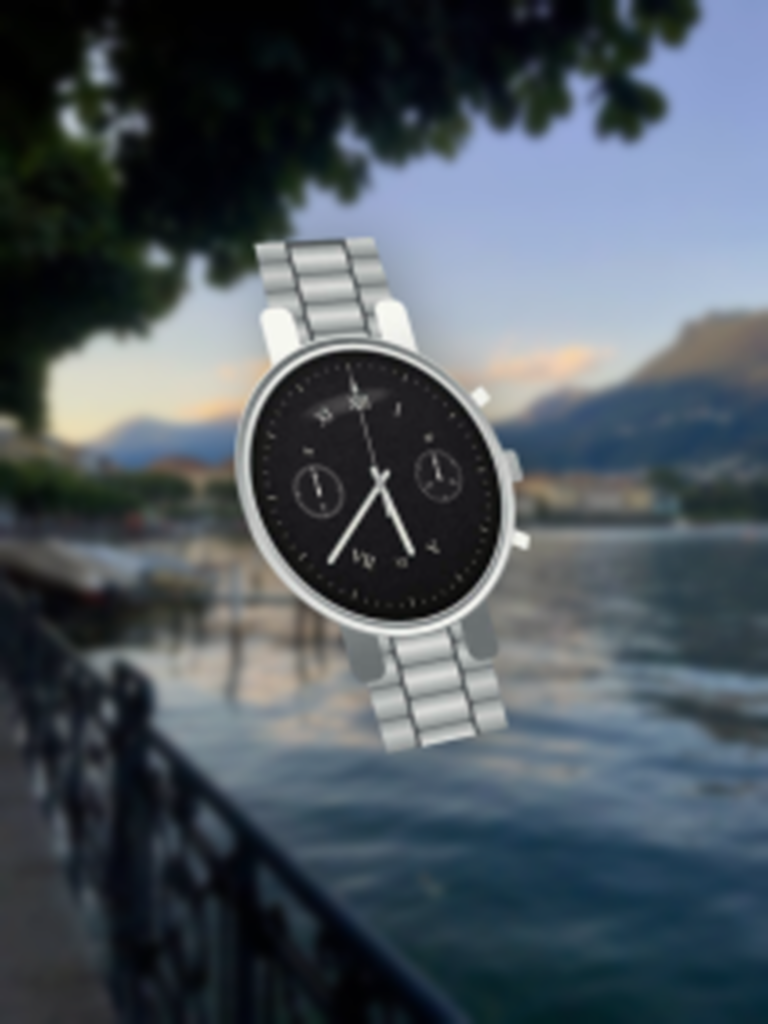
5 h 38 min
